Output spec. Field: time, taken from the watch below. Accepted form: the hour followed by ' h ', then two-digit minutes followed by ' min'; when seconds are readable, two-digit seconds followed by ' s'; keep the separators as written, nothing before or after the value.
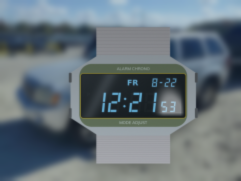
12 h 21 min 53 s
